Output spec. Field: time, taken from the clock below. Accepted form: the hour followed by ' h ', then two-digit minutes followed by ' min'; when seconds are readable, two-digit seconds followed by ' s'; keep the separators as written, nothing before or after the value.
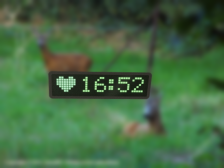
16 h 52 min
